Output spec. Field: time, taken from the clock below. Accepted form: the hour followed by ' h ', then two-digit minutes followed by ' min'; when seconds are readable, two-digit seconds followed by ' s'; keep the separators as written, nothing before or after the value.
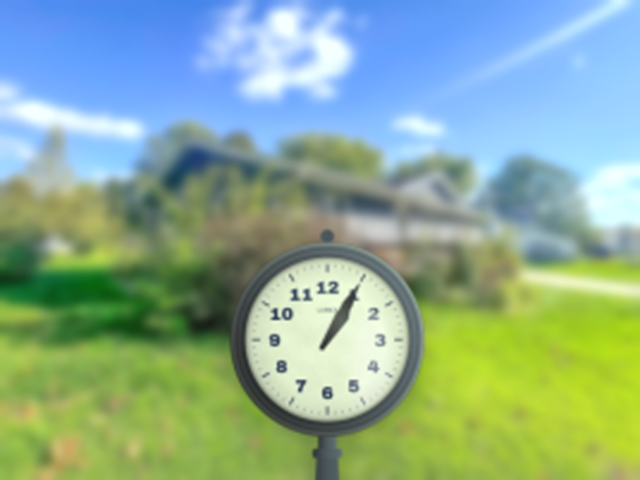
1 h 05 min
